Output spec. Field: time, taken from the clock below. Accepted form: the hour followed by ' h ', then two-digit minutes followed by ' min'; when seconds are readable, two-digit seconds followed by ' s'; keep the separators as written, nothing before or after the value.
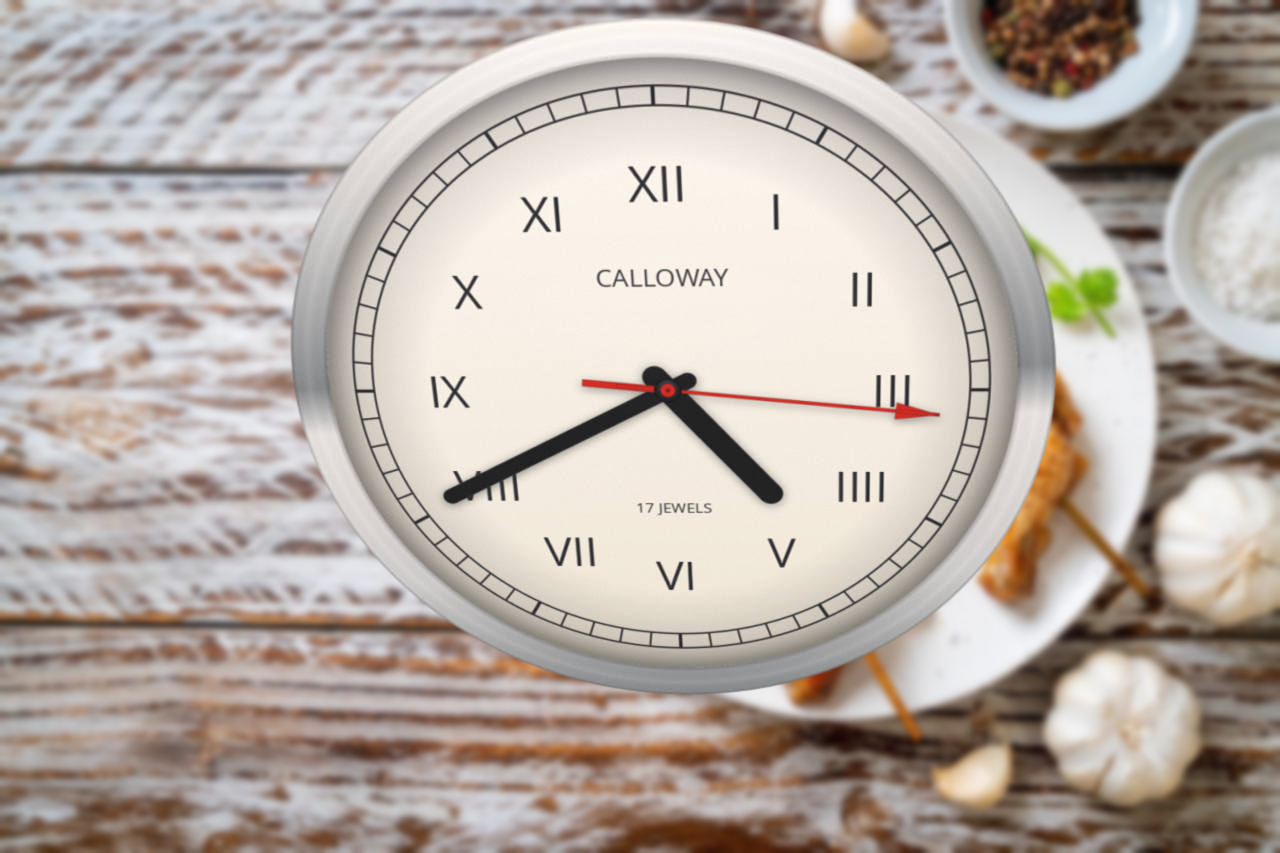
4 h 40 min 16 s
